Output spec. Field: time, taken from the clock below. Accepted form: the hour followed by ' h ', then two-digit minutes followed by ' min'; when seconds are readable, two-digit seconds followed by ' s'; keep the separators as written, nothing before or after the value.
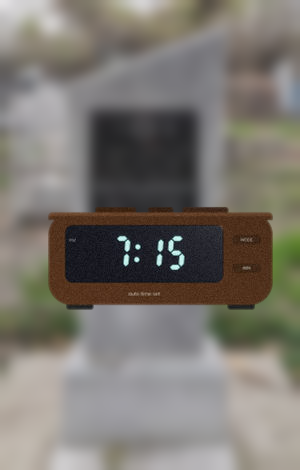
7 h 15 min
